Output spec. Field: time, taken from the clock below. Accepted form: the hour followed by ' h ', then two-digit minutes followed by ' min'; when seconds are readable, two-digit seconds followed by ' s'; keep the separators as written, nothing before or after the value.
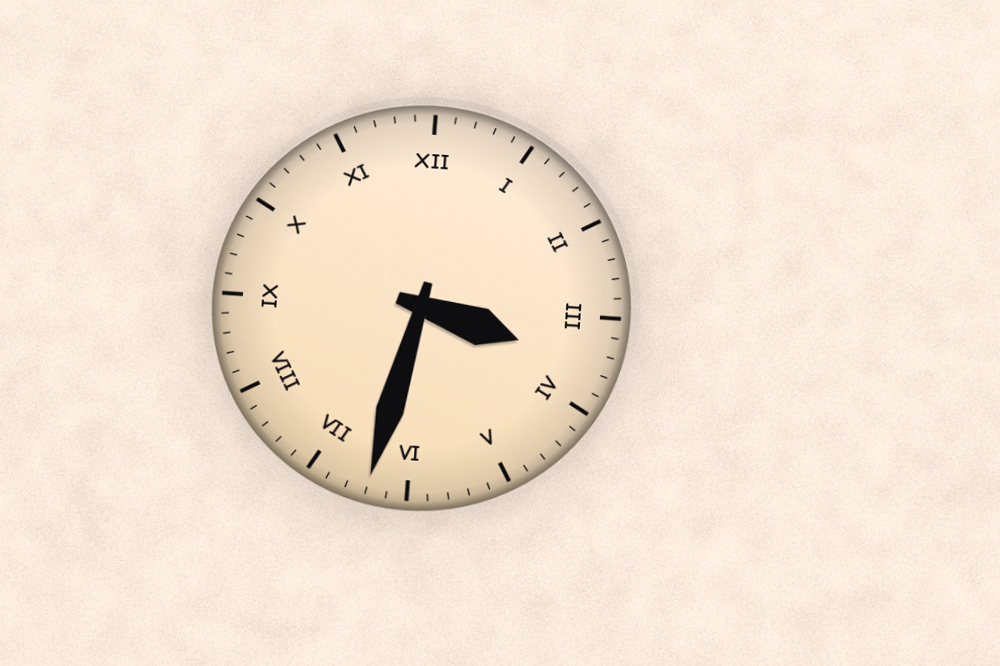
3 h 32 min
